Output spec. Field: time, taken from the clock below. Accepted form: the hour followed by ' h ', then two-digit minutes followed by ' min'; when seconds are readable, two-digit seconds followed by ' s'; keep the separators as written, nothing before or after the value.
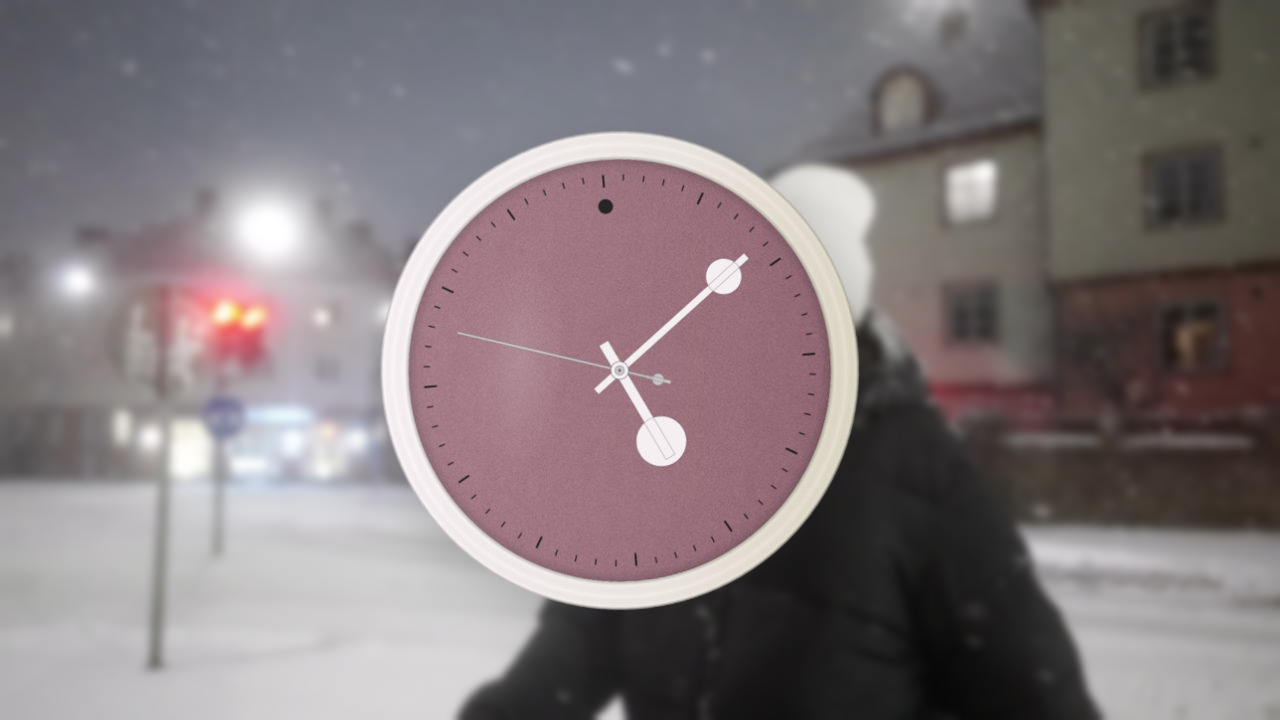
5 h 08 min 48 s
